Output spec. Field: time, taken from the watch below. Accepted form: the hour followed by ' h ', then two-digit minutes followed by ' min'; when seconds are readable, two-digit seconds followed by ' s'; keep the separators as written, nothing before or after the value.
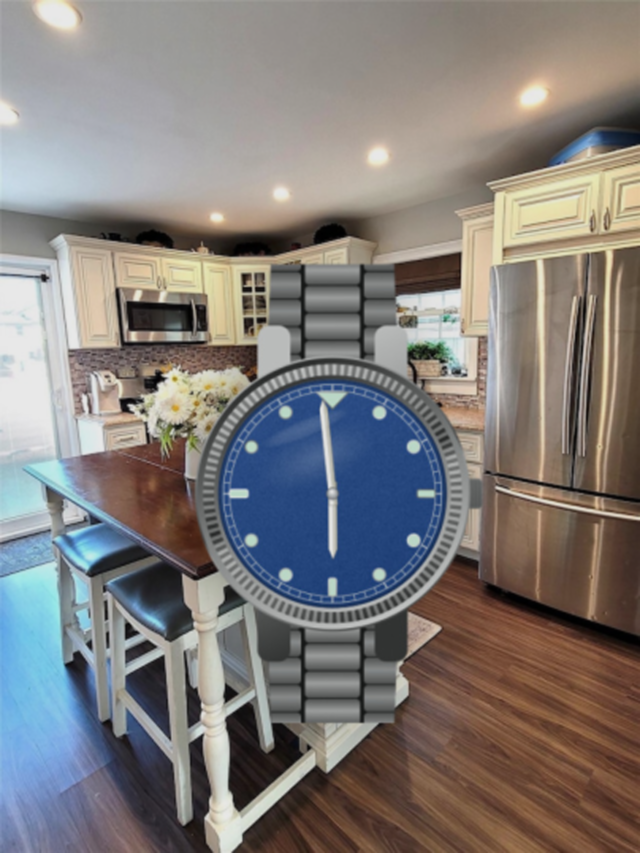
5 h 59 min
